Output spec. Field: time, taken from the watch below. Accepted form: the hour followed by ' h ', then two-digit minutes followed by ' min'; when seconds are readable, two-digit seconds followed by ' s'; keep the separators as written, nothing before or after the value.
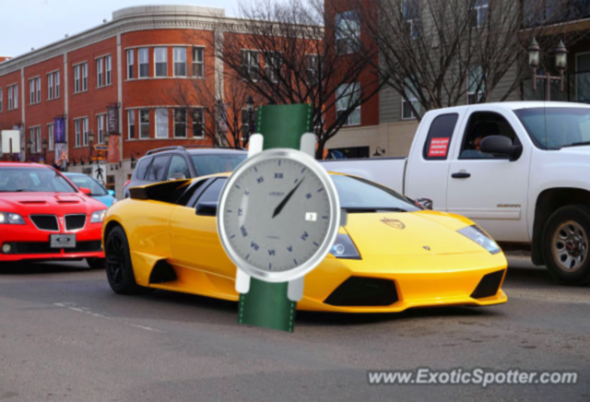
1 h 06 min
